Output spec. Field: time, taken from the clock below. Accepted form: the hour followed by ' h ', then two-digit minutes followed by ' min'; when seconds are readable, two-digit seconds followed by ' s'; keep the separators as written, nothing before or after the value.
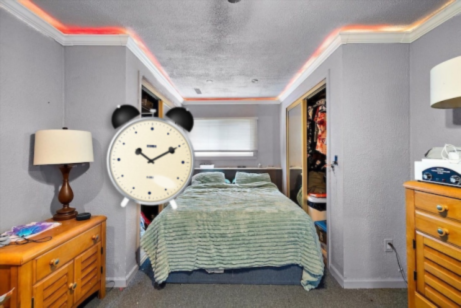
10 h 10 min
